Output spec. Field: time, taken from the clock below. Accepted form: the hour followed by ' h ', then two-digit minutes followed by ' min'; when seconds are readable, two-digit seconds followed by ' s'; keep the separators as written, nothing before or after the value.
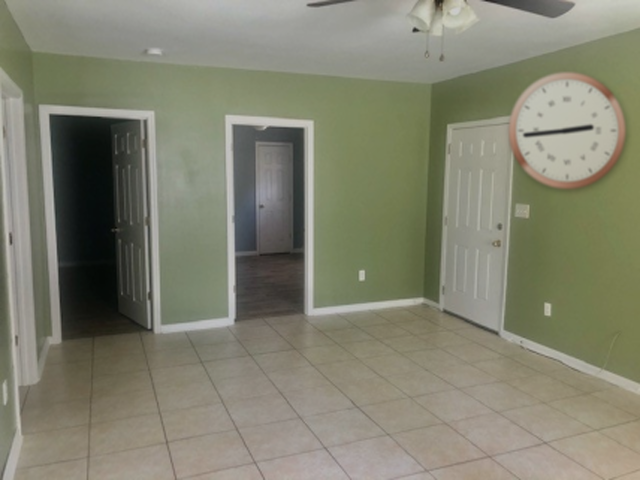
2 h 44 min
